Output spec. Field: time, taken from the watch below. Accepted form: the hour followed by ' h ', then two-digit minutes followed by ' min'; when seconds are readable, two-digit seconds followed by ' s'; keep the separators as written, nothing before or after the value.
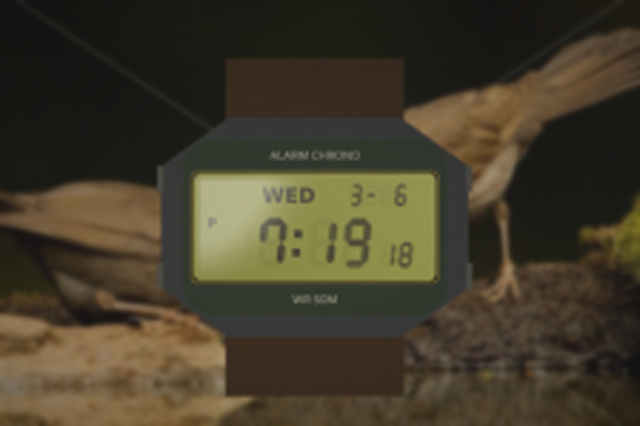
7 h 19 min 18 s
